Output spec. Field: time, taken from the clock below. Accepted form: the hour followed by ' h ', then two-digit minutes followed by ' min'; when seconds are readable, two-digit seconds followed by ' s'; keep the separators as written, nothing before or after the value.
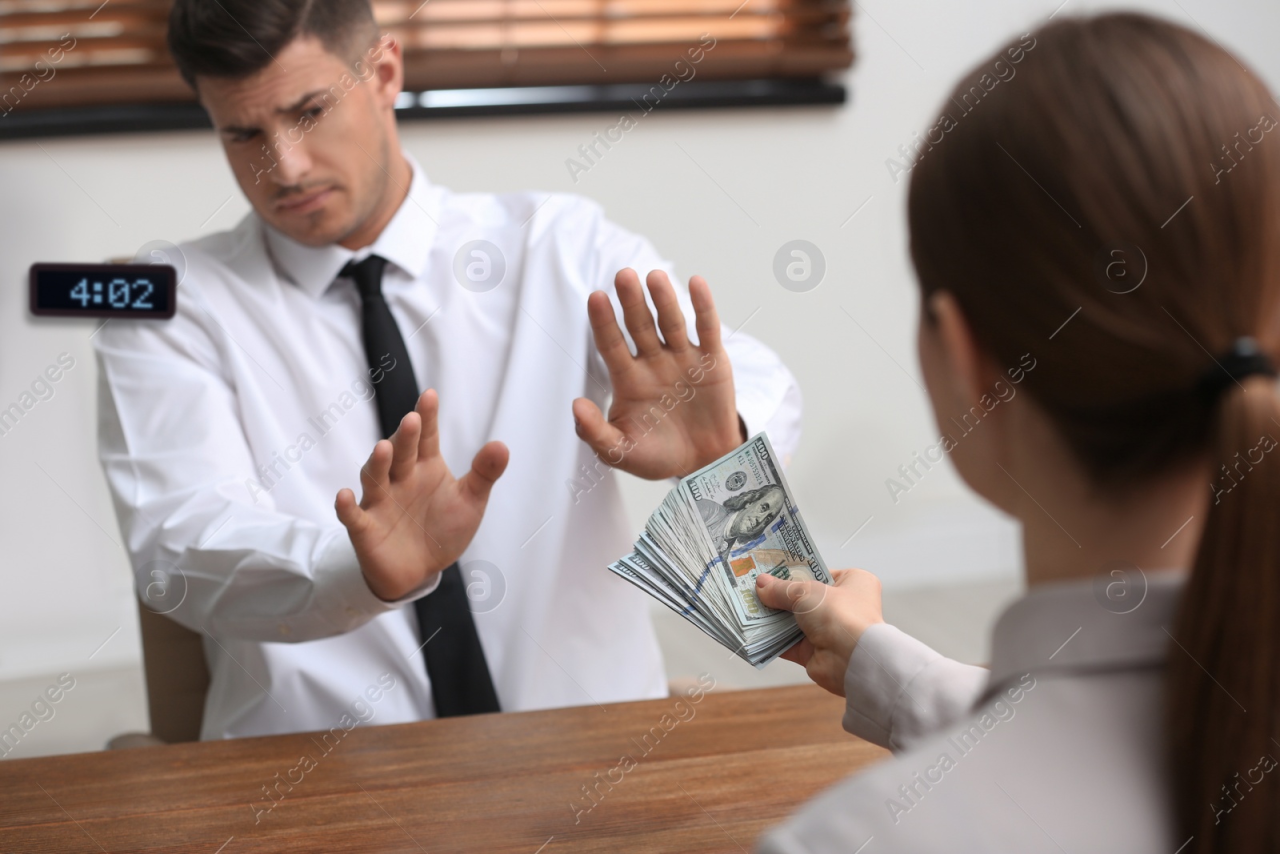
4 h 02 min
